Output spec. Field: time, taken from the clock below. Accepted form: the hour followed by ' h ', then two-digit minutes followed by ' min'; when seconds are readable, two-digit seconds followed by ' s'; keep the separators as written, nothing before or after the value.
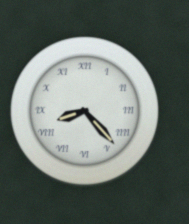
8 h 23 min
